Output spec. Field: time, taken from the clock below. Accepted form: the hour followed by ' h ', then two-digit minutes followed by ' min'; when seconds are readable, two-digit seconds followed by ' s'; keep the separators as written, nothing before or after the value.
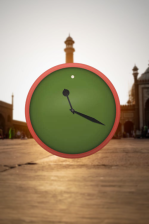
11 h 19 min
